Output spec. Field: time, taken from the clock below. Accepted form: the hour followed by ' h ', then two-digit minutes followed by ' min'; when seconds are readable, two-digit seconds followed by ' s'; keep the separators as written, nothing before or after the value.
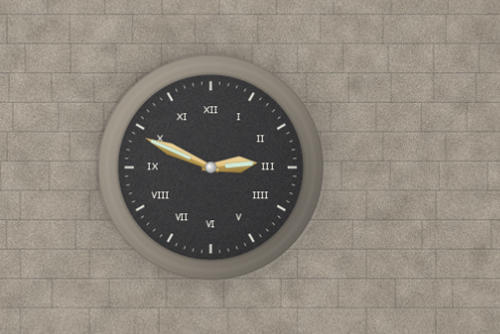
2 h 49 min
